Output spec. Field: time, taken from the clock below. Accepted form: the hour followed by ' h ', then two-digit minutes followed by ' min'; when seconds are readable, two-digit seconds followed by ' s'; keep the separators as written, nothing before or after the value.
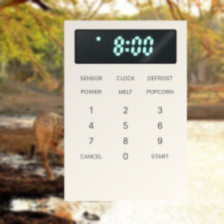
8 h 00 min
